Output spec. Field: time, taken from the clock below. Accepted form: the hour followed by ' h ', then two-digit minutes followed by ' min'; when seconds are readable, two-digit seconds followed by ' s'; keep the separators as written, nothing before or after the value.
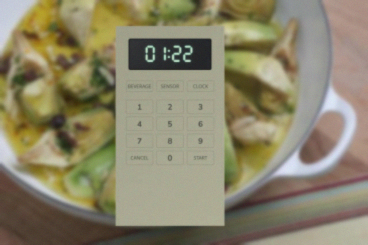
1 h 22 min
